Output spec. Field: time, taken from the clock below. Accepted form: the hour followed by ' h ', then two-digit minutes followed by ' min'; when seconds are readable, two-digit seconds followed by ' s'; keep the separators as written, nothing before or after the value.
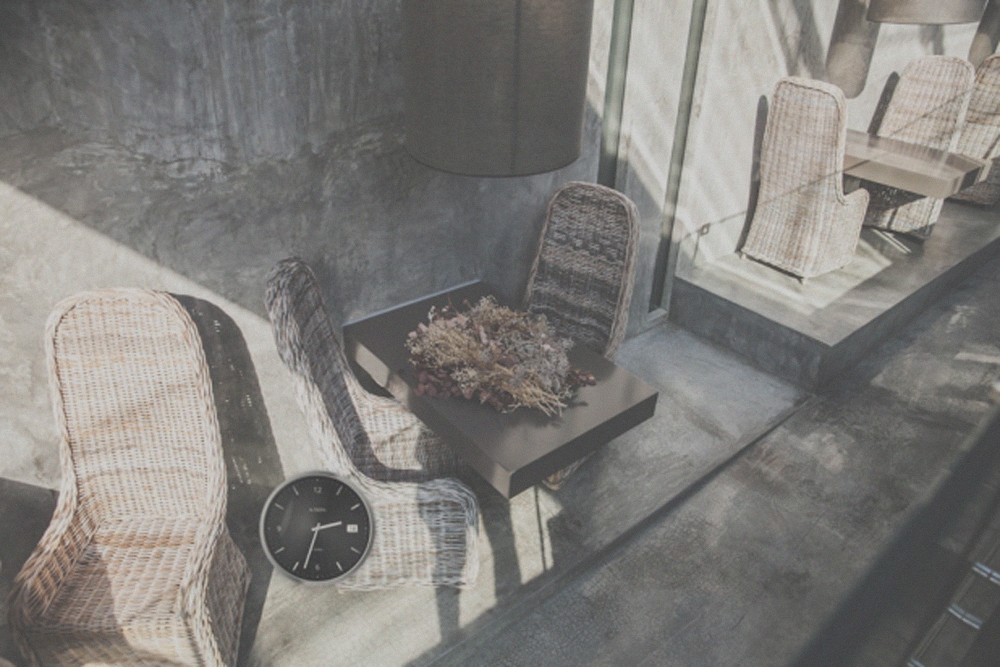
2 h 33 min
